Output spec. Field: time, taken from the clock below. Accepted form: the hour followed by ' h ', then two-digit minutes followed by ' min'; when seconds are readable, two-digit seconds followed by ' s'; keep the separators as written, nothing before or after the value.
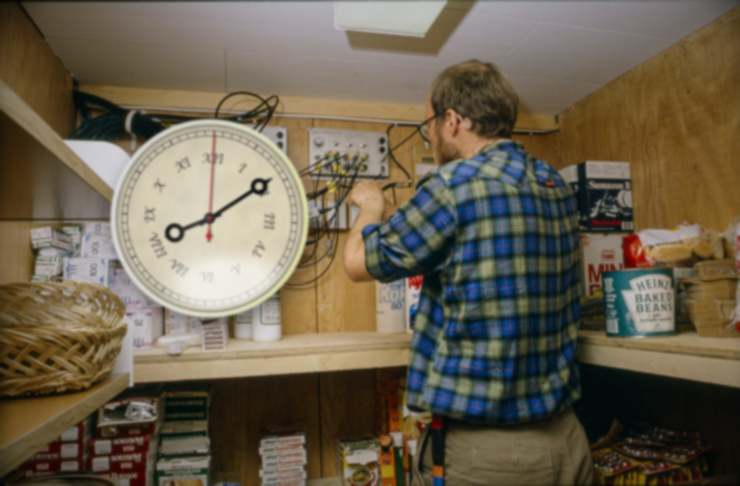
8 h 09 min 00 s
